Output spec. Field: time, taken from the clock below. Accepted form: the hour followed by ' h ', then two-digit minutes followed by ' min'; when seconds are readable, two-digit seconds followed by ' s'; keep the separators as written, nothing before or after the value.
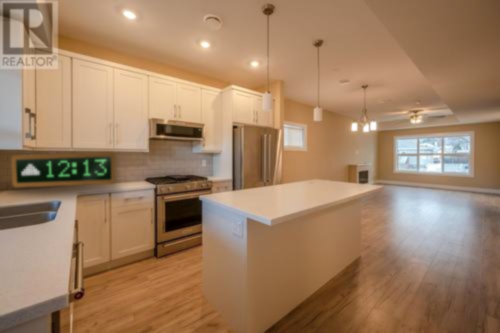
12 h 13 min
